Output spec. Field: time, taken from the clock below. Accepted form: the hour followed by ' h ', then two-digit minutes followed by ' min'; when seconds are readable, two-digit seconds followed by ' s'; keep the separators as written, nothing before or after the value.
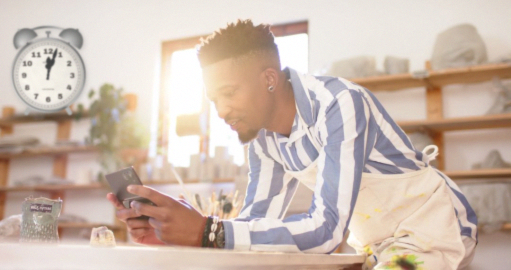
12 h 03 min
